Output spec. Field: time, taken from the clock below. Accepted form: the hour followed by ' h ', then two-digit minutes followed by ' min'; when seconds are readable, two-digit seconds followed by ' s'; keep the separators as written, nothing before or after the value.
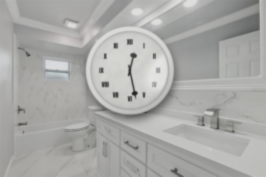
12 h 28 min
